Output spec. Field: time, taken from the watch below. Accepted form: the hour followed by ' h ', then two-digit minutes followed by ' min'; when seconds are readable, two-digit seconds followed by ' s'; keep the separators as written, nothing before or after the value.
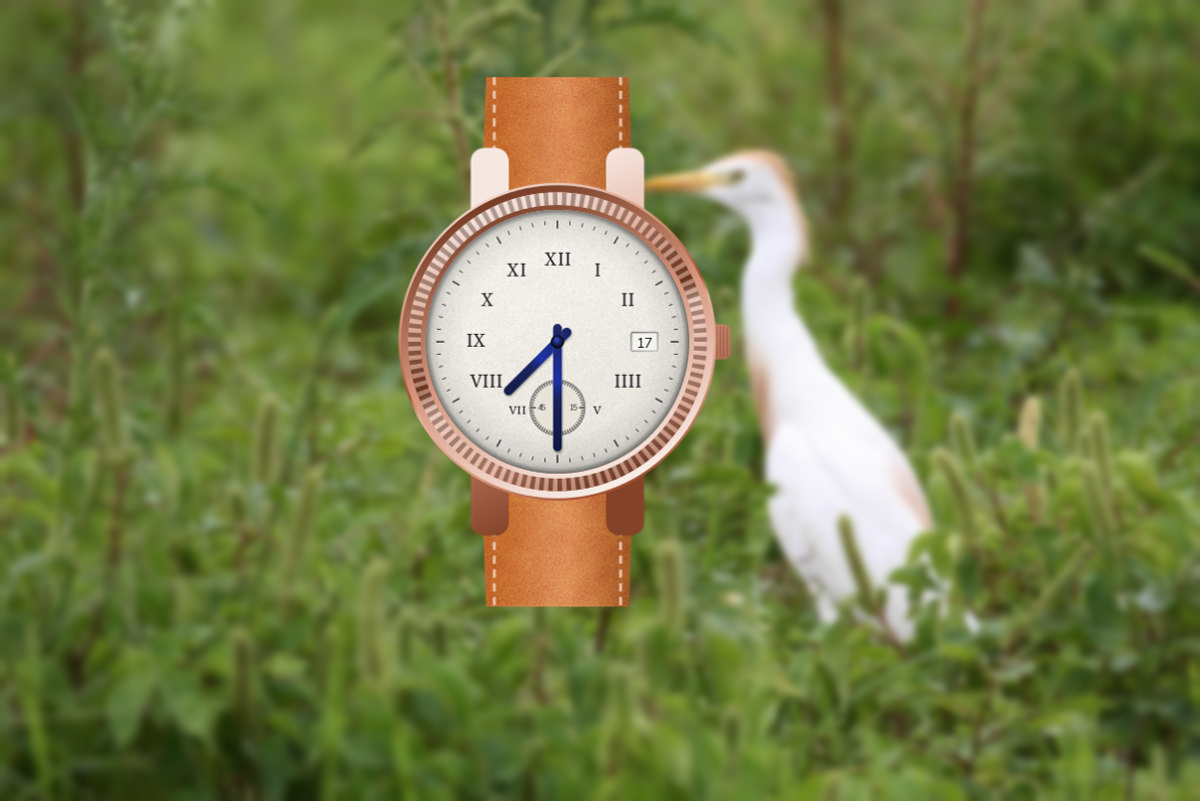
7 h 30 min
